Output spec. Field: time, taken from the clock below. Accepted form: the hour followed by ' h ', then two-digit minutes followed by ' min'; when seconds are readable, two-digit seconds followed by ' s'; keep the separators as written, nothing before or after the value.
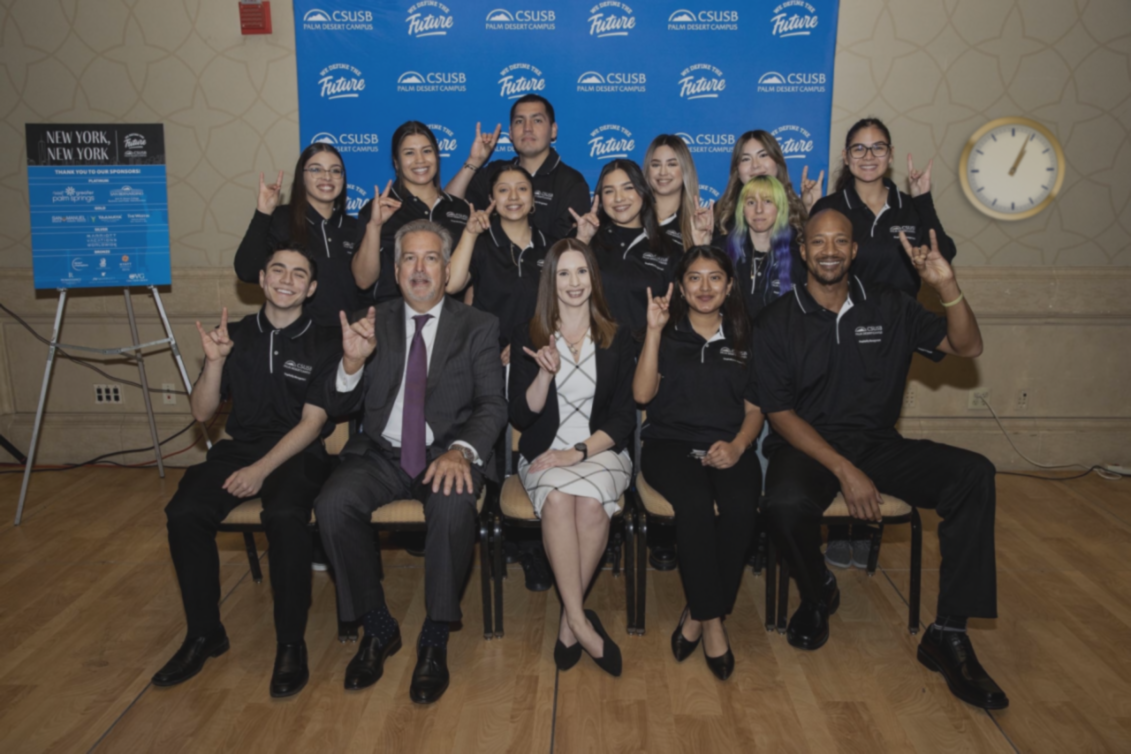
1 h 04 min
